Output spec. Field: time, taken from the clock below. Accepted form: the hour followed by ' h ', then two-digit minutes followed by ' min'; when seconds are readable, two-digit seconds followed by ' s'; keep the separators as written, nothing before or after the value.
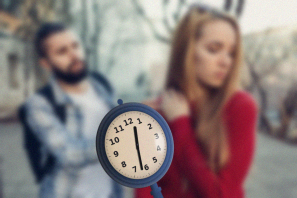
12 h 32 min
